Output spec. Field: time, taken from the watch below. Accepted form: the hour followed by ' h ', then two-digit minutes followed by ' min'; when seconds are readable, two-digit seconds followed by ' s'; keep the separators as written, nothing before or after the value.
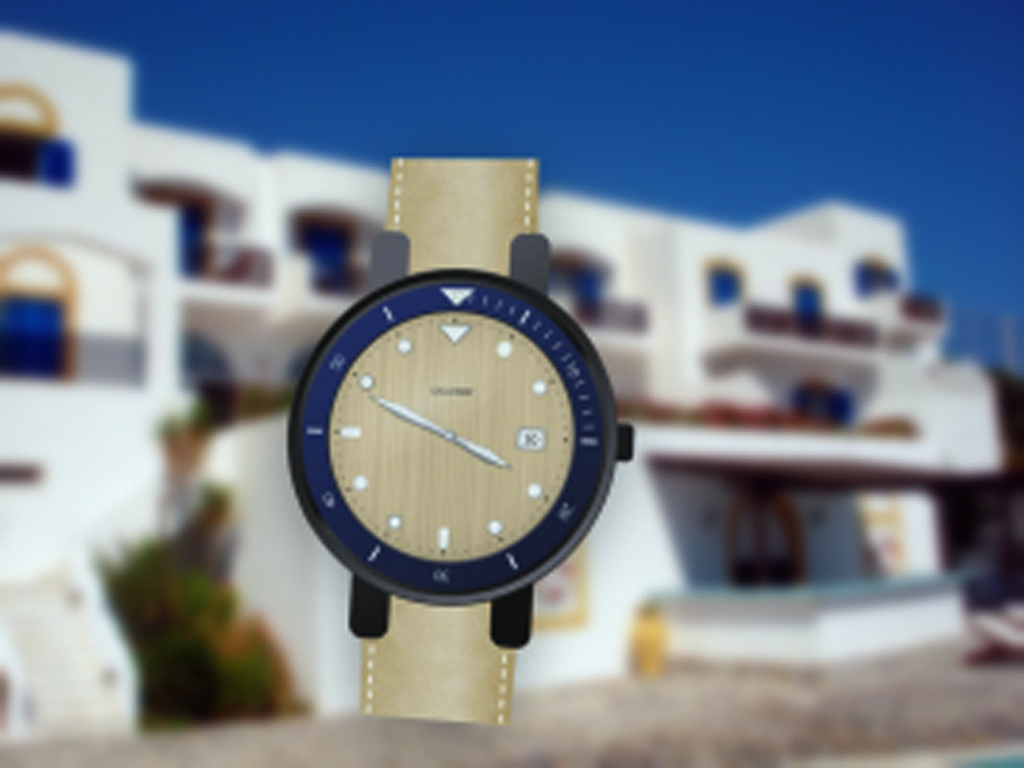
3 h 49 min
